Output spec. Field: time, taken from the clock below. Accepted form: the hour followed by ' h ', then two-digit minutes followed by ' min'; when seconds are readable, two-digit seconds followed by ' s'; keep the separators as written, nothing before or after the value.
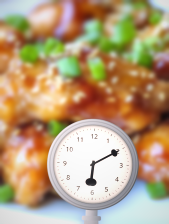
6 h 10 min
